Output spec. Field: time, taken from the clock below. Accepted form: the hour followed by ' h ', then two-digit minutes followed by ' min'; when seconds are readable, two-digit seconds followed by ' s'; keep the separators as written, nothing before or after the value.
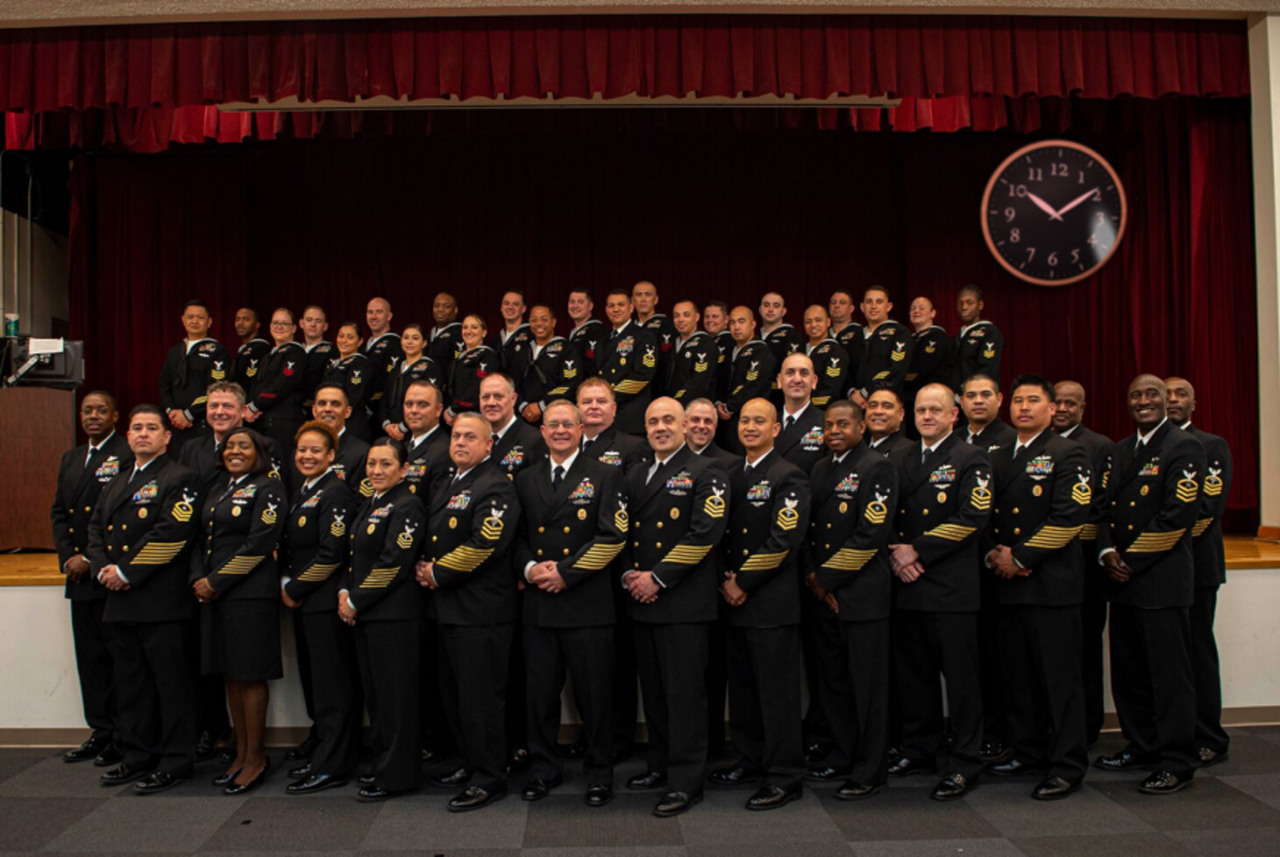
10 h 09 min
